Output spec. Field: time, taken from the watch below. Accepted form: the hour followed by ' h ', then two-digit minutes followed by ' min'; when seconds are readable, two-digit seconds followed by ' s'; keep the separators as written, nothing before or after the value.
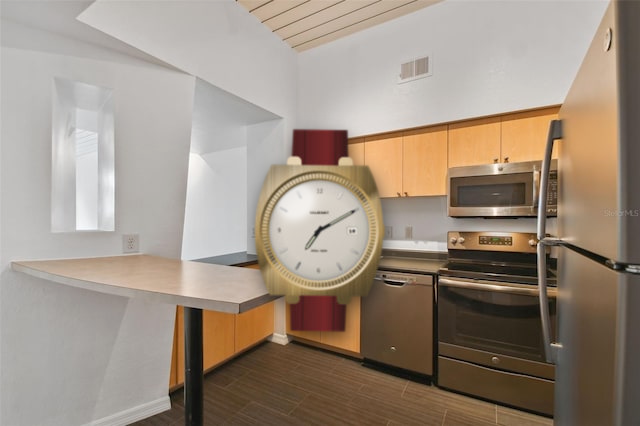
7 h 10 min
